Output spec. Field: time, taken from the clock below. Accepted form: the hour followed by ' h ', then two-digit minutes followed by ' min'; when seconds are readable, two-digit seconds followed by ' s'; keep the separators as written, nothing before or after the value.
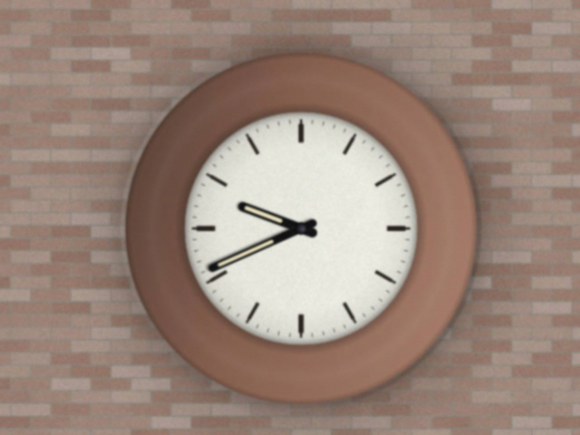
9 h 41 min
